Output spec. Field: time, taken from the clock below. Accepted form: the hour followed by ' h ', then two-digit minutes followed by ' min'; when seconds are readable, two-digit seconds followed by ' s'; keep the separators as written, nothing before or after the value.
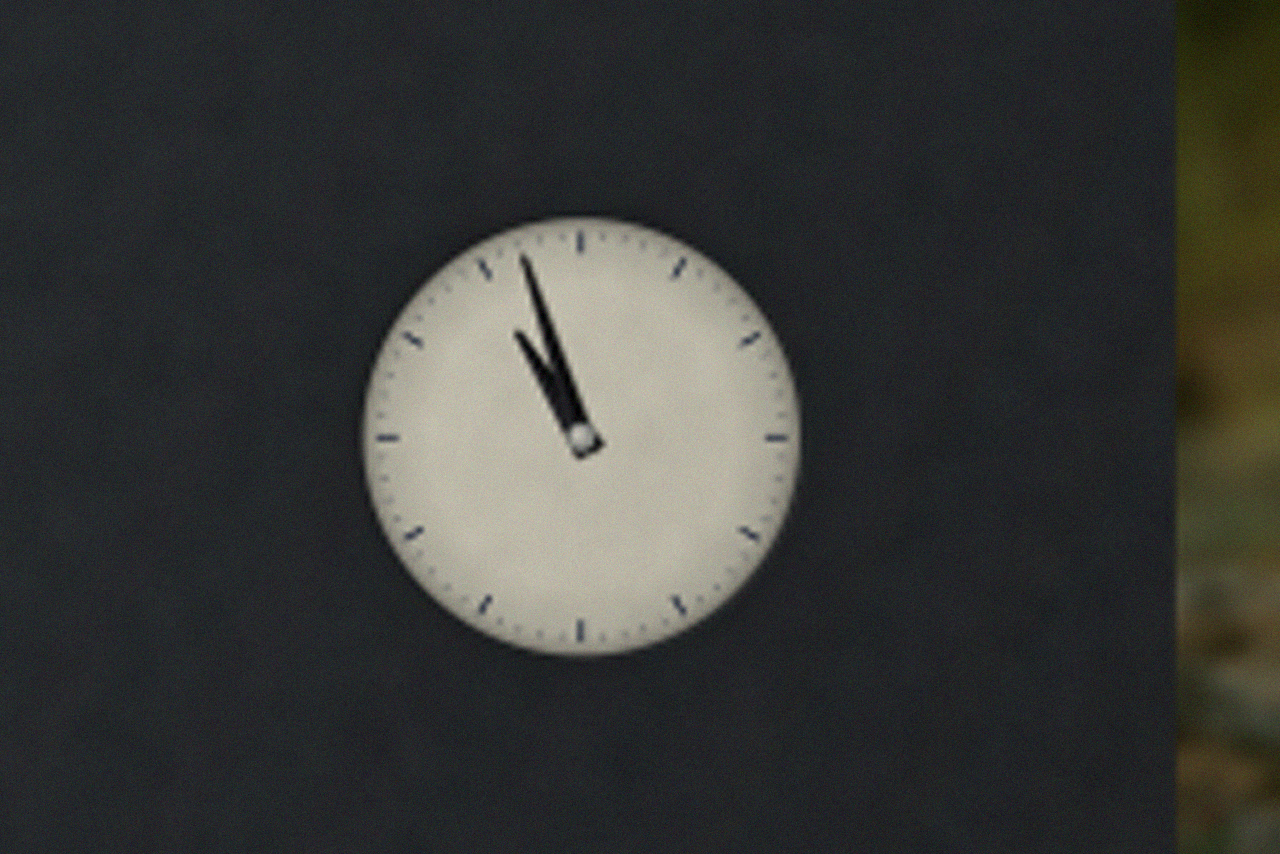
10 h 57 min
